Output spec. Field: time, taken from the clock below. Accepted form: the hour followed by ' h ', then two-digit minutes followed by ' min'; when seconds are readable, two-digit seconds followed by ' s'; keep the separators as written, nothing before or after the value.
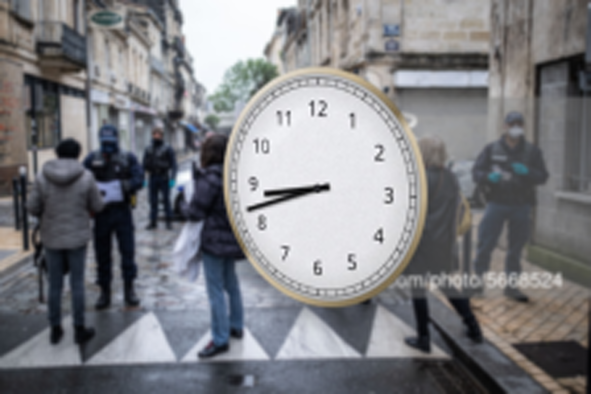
8 h 42 min
